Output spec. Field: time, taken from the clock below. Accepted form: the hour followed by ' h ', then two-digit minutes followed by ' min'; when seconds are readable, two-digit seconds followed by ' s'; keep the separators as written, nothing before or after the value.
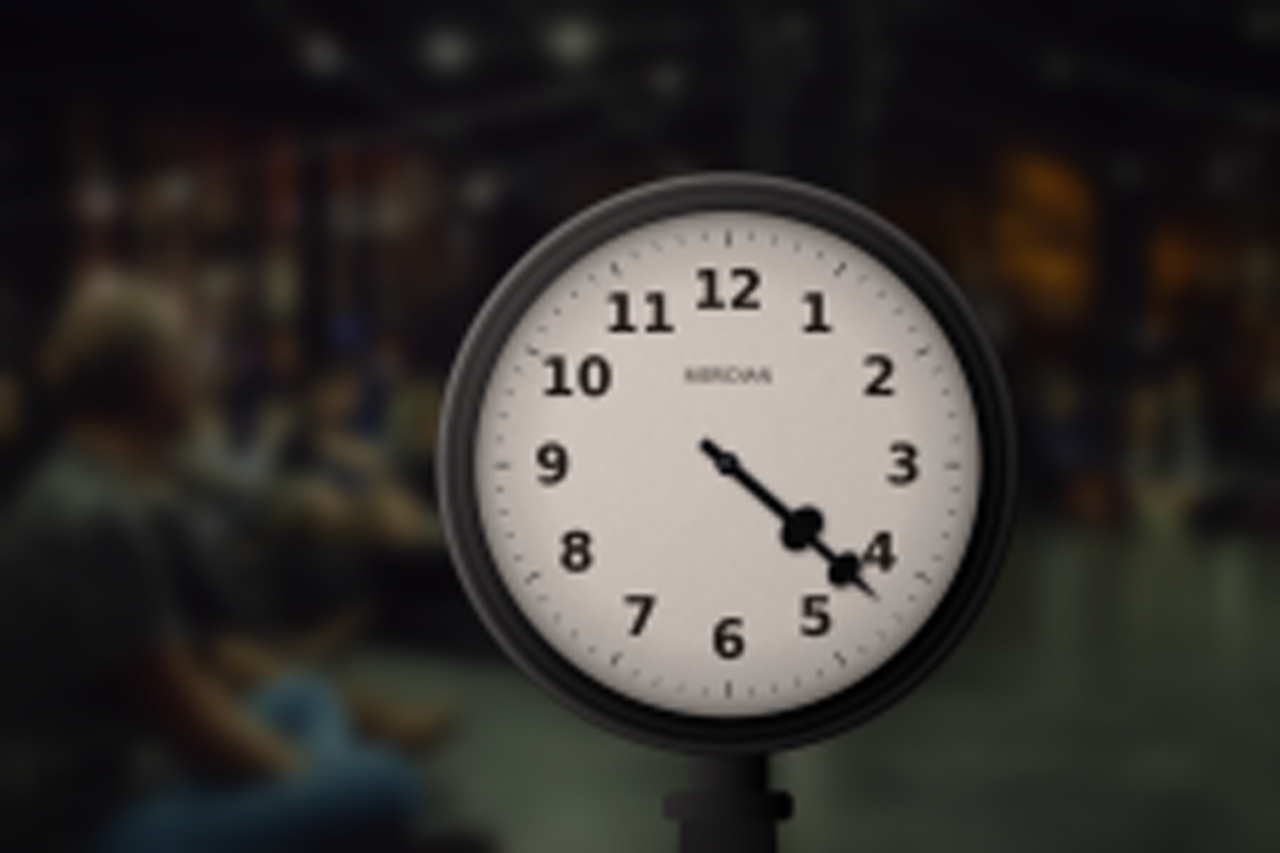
4 h 22 min
